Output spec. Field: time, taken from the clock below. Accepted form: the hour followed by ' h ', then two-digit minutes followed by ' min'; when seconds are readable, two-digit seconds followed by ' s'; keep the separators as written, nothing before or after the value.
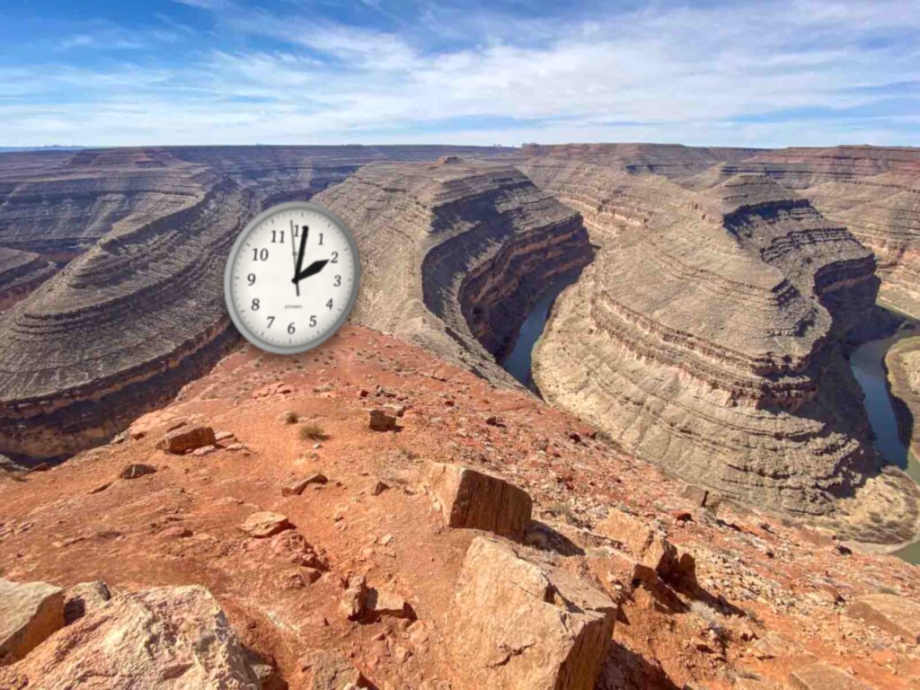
2 h 00 min 58 s
